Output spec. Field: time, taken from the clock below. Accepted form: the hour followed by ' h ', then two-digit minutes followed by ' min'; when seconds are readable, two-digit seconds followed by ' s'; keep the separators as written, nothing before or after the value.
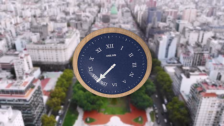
7 h 38 min
